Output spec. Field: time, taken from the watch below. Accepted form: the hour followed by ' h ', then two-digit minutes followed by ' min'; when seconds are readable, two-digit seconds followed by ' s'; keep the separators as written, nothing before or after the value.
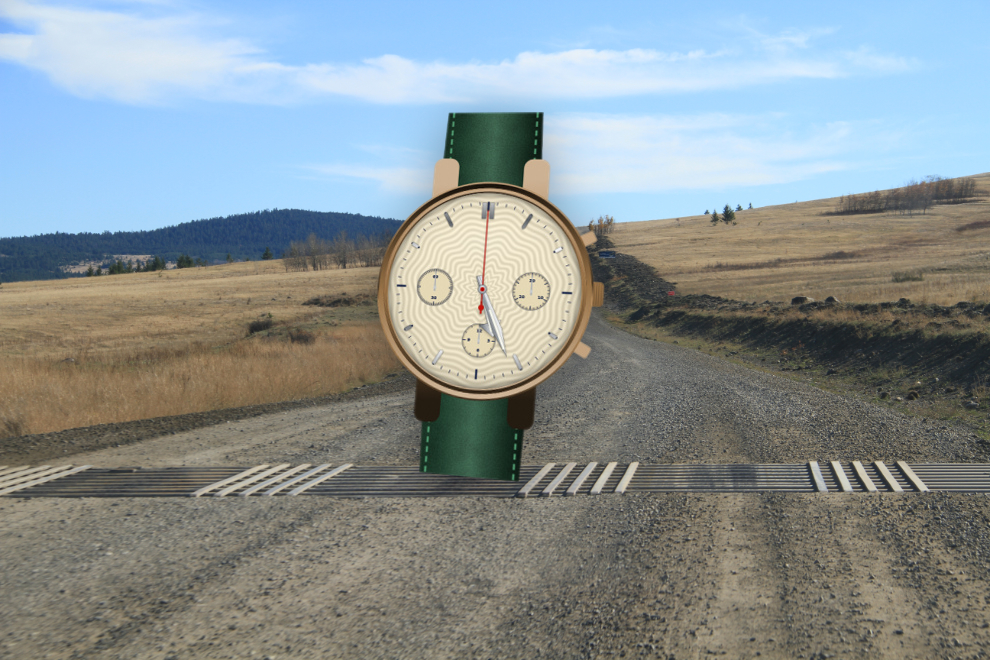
5 h 26 min
